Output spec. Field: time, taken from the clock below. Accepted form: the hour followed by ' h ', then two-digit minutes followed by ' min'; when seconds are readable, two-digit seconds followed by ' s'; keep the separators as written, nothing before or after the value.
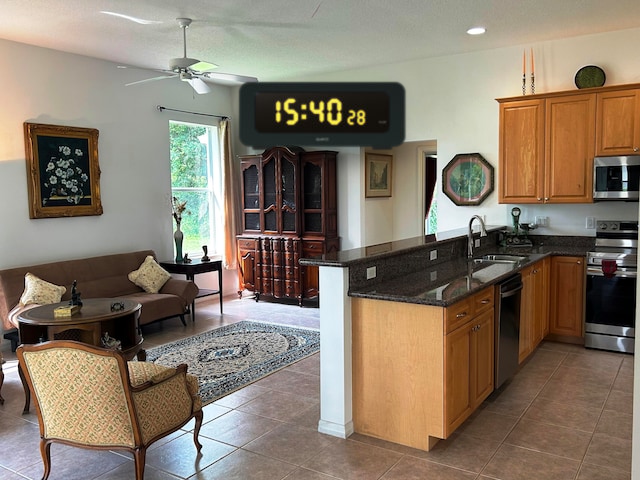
15 h 40 min 28 s
